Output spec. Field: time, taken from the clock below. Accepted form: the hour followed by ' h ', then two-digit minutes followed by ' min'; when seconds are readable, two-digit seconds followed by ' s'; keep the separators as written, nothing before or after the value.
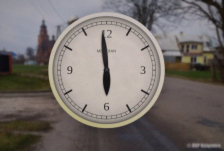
5 h 59 min
